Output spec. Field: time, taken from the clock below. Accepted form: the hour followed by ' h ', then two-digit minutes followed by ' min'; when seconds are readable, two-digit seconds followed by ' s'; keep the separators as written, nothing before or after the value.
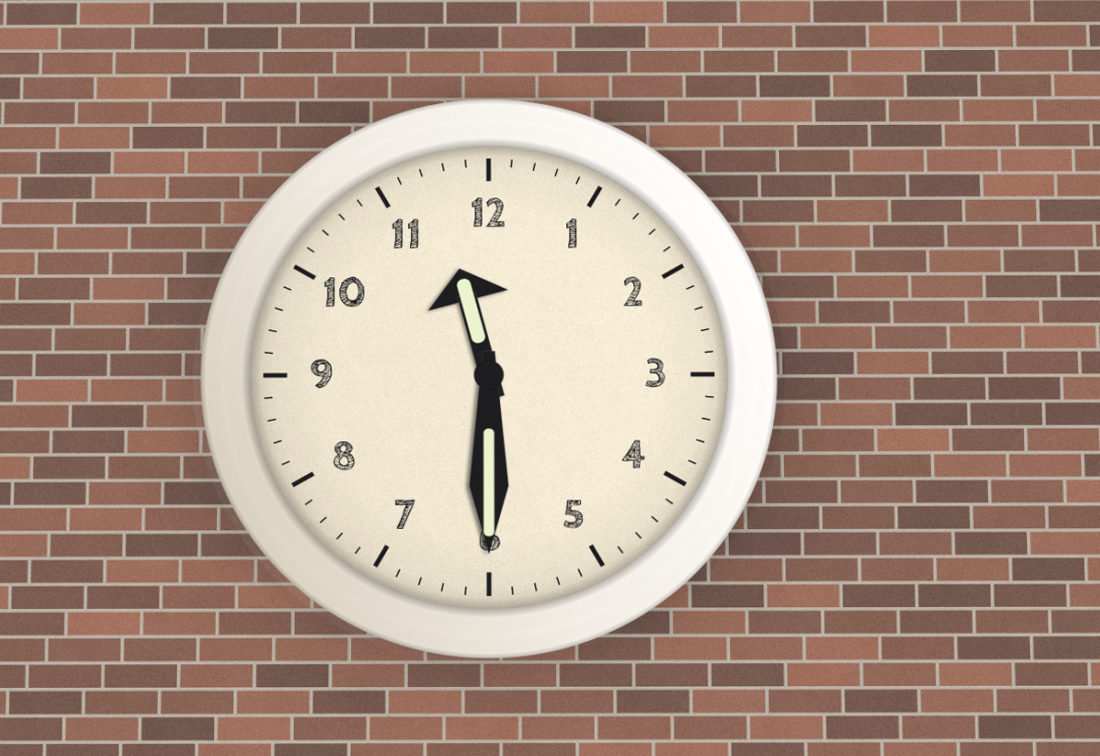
11 h 30 min
